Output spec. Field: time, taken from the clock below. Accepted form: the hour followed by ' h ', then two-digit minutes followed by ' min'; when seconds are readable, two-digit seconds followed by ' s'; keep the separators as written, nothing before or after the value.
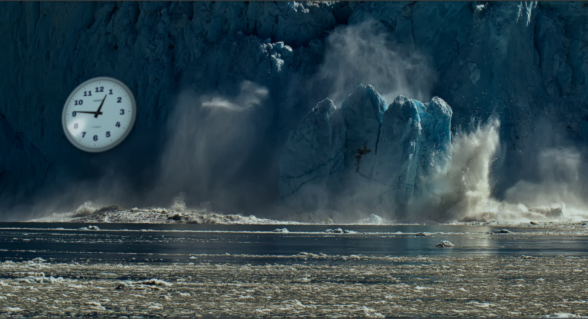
12 h 46 min
